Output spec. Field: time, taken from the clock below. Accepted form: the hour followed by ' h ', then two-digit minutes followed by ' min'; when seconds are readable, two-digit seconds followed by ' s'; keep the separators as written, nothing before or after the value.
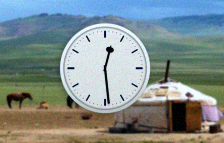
12 h 29 min
